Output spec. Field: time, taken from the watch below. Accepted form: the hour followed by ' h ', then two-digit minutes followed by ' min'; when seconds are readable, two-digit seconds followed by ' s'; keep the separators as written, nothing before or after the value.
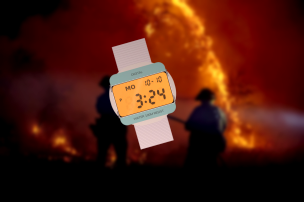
3 h 24 min
